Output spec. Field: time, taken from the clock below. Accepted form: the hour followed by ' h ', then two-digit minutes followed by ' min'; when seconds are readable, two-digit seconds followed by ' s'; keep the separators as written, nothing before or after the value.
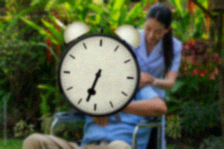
6 h 33 min
